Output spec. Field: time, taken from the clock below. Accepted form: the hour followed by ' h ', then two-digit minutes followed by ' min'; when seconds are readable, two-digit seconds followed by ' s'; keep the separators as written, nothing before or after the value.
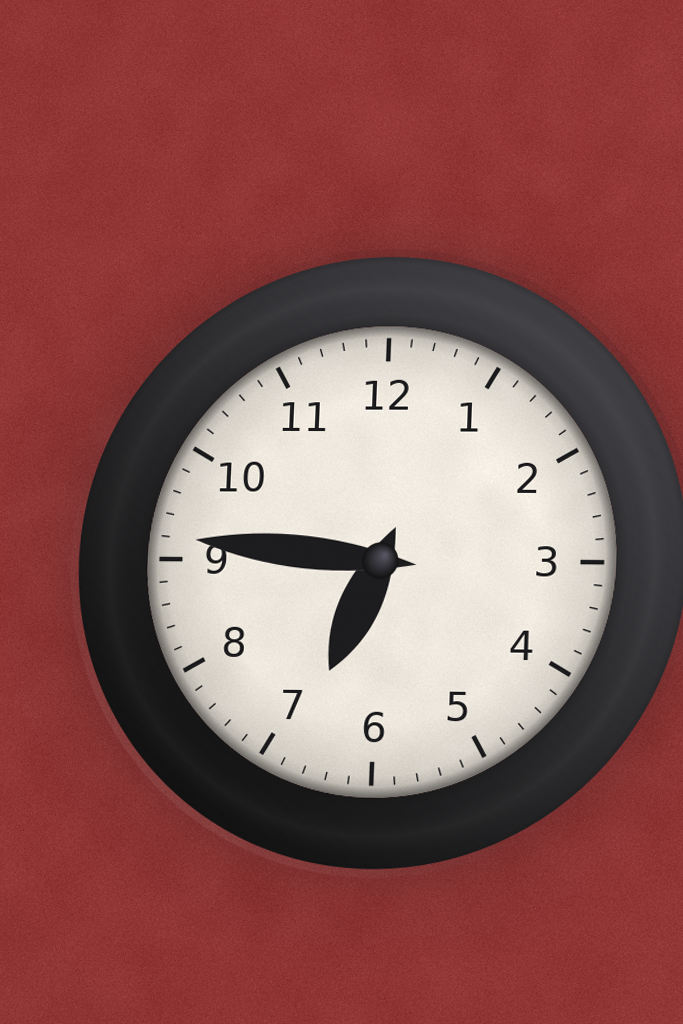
6 h 46 min
